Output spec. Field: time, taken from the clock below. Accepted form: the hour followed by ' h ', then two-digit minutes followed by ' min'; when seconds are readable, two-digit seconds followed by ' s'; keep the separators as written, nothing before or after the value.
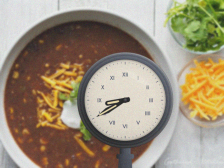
8 h 40 min
